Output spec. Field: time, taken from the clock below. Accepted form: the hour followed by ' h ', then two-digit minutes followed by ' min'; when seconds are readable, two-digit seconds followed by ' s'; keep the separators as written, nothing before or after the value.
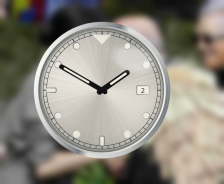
1 h 50 min
